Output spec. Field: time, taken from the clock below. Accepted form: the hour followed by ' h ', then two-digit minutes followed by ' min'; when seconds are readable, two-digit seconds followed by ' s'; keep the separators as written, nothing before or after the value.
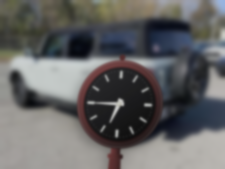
6 h 45 min
